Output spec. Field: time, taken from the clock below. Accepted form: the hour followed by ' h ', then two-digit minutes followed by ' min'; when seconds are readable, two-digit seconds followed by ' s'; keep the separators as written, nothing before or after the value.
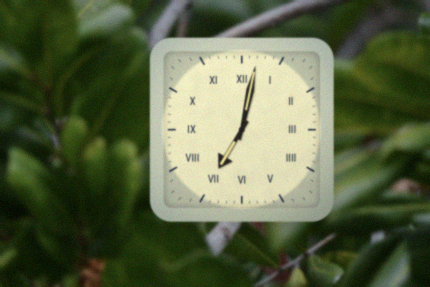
7 h 02 min
